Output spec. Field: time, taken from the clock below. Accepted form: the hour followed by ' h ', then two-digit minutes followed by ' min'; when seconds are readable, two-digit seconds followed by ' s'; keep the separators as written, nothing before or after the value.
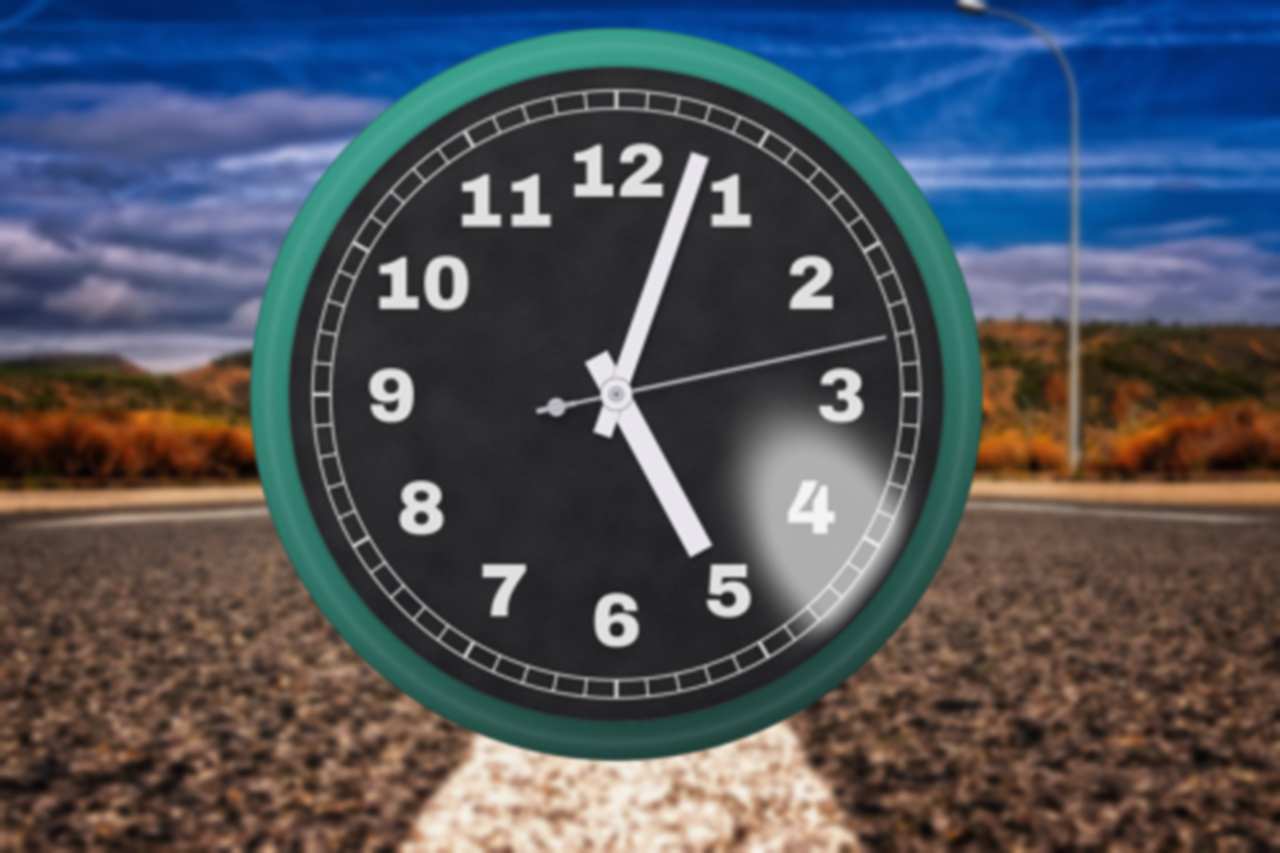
5 h 03 min 13 s
